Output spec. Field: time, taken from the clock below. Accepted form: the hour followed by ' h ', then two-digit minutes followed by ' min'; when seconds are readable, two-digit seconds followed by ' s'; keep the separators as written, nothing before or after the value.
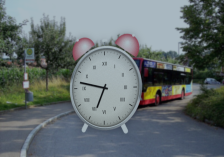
6 h 47 min
